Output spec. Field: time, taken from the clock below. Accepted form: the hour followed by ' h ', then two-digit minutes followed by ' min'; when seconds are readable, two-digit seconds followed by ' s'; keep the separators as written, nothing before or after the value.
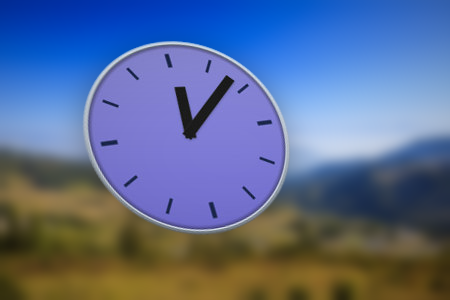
12 h 08 min
